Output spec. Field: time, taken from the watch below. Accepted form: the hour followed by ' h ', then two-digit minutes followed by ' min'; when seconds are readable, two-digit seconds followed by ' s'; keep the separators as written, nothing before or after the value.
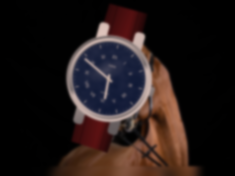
5 h 49 min
